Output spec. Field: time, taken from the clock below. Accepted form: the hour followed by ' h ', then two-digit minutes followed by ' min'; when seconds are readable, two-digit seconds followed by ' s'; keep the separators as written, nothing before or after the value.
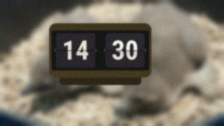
14 h 30 min
